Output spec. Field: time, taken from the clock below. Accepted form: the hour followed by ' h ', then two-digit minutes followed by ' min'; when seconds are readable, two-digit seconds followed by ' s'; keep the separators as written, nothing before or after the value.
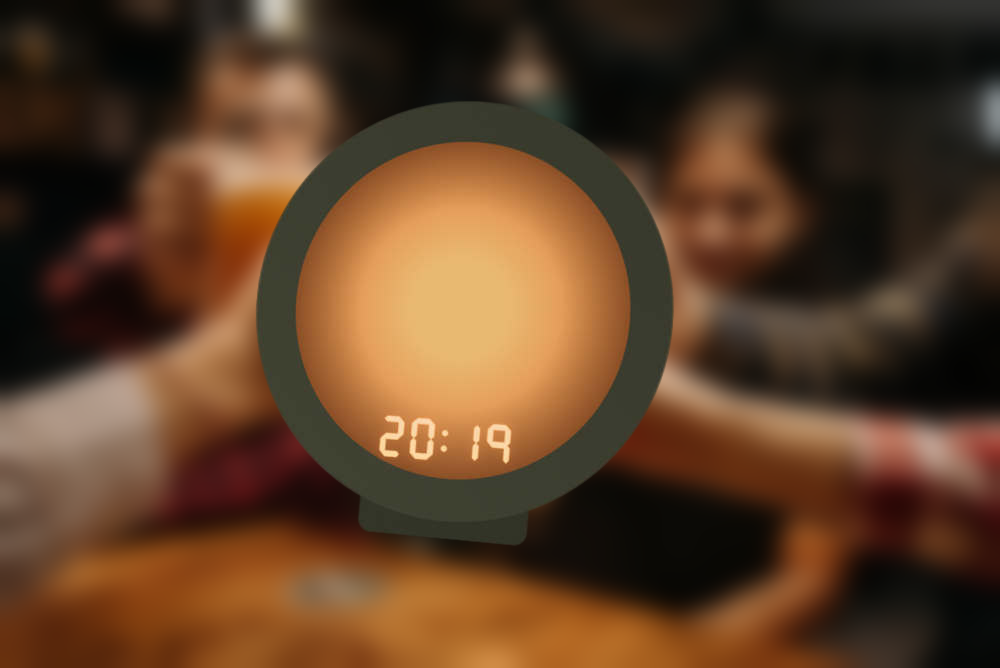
20 h 19 min
